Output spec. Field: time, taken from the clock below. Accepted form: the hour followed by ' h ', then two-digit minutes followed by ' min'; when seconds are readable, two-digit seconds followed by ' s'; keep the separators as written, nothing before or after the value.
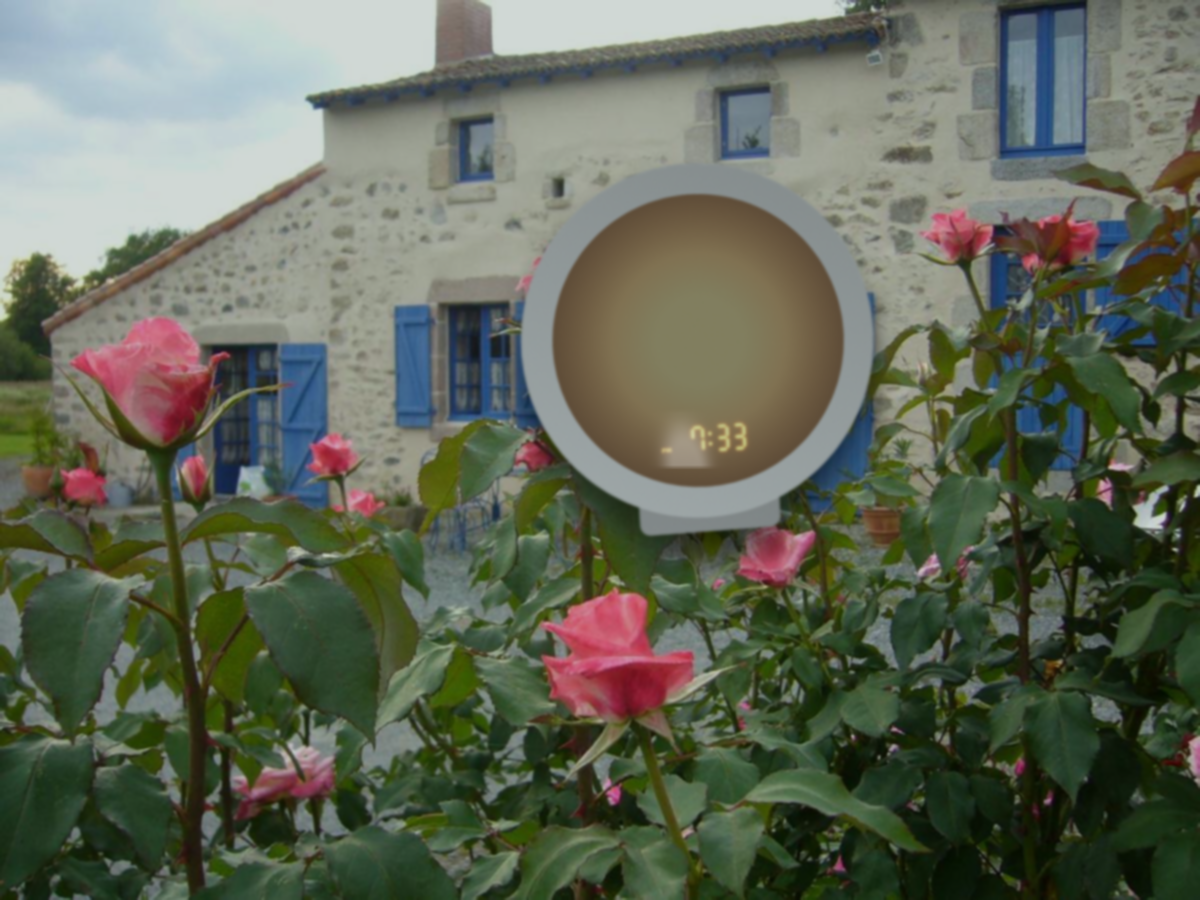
7 h 33 min
